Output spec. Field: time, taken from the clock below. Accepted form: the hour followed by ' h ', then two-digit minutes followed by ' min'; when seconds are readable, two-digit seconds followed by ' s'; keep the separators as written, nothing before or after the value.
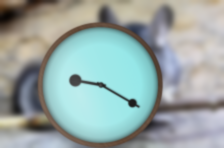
9 h 20 min
